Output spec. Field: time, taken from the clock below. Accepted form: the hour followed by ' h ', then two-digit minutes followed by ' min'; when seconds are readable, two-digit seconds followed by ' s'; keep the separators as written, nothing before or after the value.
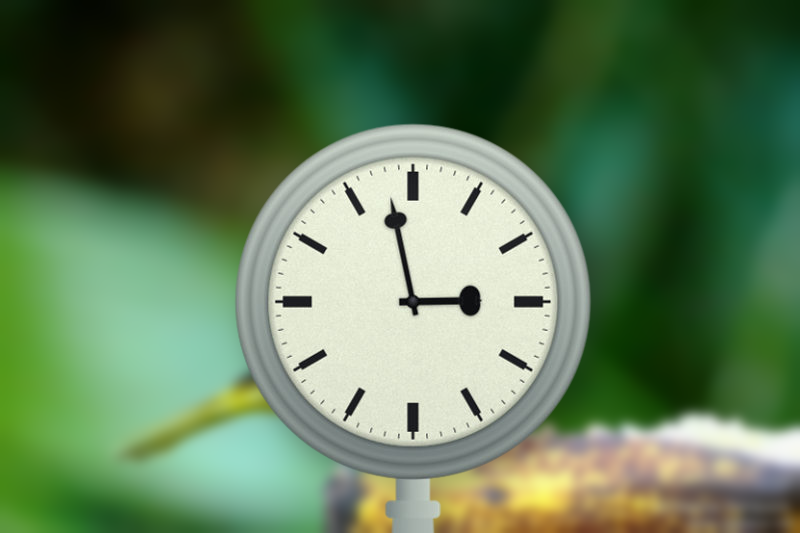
2 h 58 min
